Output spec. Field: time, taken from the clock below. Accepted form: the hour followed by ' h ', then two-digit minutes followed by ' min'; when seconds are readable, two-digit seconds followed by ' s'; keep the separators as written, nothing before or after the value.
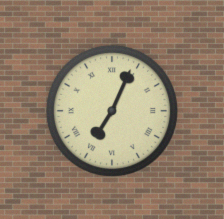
7 h 04 min
